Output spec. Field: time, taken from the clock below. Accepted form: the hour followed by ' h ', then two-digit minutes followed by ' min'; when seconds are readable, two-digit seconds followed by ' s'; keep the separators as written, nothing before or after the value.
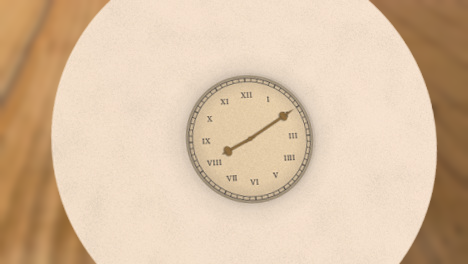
8 h 10 min
